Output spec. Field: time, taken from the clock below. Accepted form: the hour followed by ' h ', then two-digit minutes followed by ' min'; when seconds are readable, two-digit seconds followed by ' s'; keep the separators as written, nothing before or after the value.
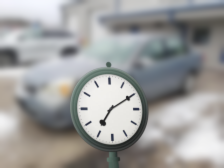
7 h 10 min
